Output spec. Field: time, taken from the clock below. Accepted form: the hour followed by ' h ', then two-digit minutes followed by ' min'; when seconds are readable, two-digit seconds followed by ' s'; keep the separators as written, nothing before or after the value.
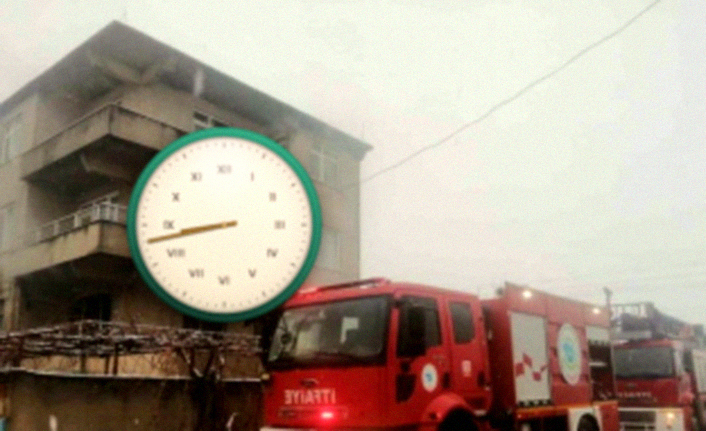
8 h 43 min
